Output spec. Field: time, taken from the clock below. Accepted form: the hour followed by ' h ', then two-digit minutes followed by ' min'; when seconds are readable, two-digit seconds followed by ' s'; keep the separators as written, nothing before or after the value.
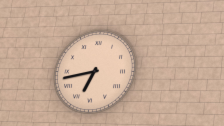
6 h 43 min
